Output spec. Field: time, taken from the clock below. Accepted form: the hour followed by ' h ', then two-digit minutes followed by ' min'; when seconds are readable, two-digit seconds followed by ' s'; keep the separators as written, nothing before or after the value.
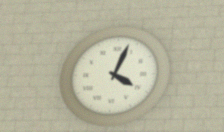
4 h 03 min
